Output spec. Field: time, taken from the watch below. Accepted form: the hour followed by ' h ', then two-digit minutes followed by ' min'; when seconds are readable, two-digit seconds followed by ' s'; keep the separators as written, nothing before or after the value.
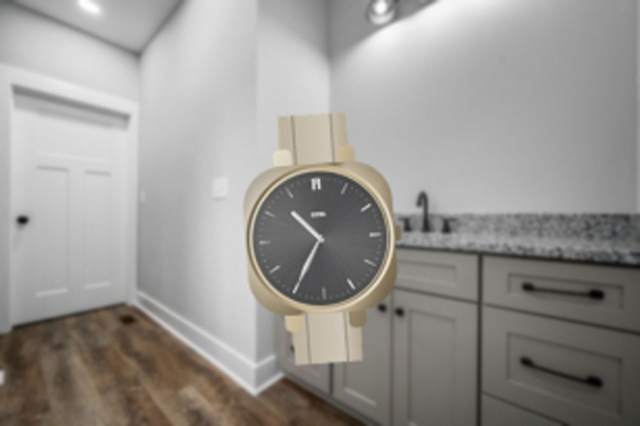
10 h 35 min
